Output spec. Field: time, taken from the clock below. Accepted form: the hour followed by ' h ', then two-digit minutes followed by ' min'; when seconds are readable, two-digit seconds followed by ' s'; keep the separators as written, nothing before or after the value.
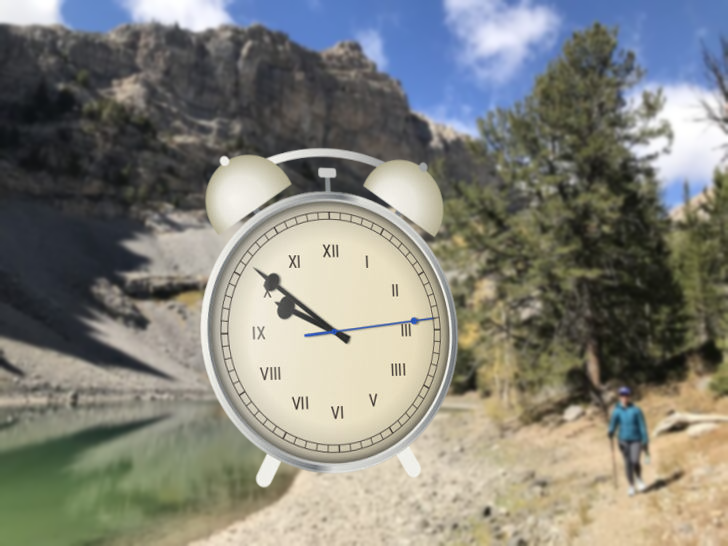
9 h 51 min 14 s
